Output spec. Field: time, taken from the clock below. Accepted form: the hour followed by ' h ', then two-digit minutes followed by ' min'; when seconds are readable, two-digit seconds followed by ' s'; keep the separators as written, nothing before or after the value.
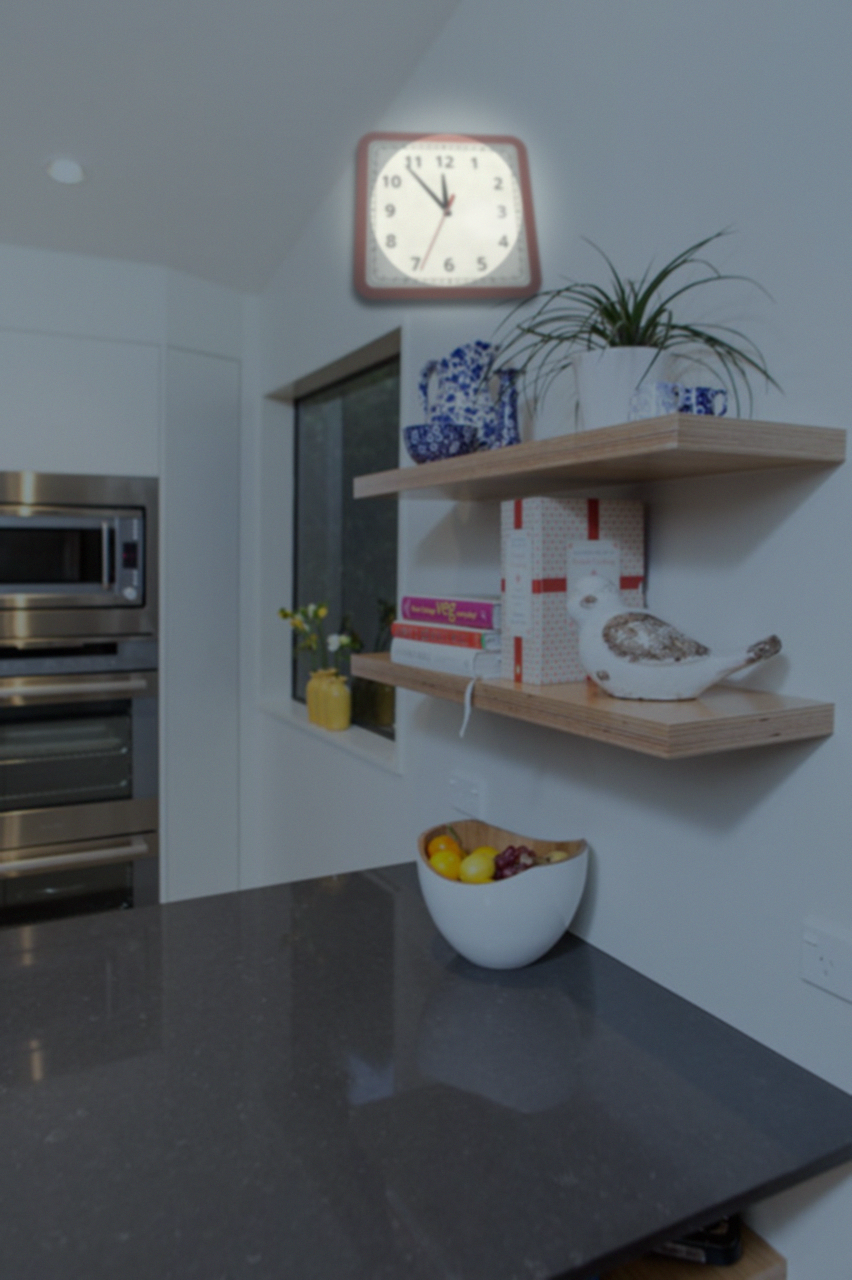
11 h 53 min 34 s
